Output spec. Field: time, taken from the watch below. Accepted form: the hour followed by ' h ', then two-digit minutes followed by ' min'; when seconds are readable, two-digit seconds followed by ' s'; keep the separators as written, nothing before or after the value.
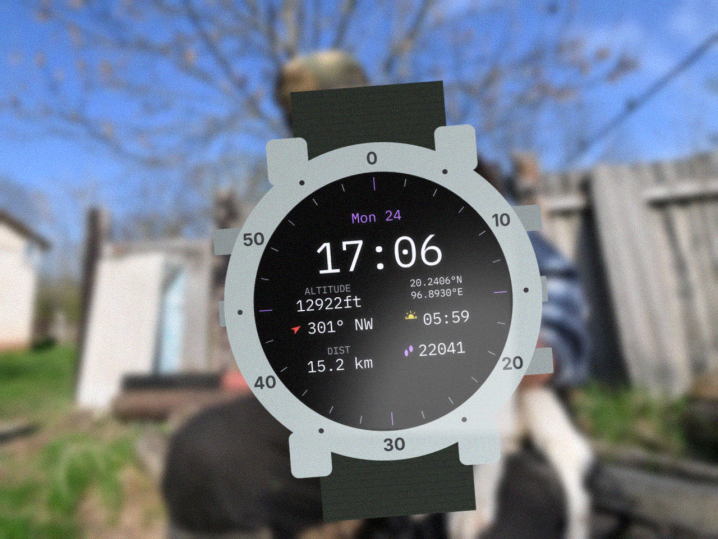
17 h 06 min
